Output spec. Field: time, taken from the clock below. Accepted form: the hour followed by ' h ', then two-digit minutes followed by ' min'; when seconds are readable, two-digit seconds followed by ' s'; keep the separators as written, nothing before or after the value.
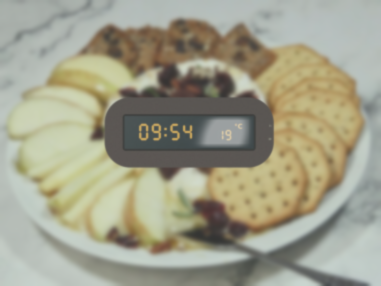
9 h 54 min
